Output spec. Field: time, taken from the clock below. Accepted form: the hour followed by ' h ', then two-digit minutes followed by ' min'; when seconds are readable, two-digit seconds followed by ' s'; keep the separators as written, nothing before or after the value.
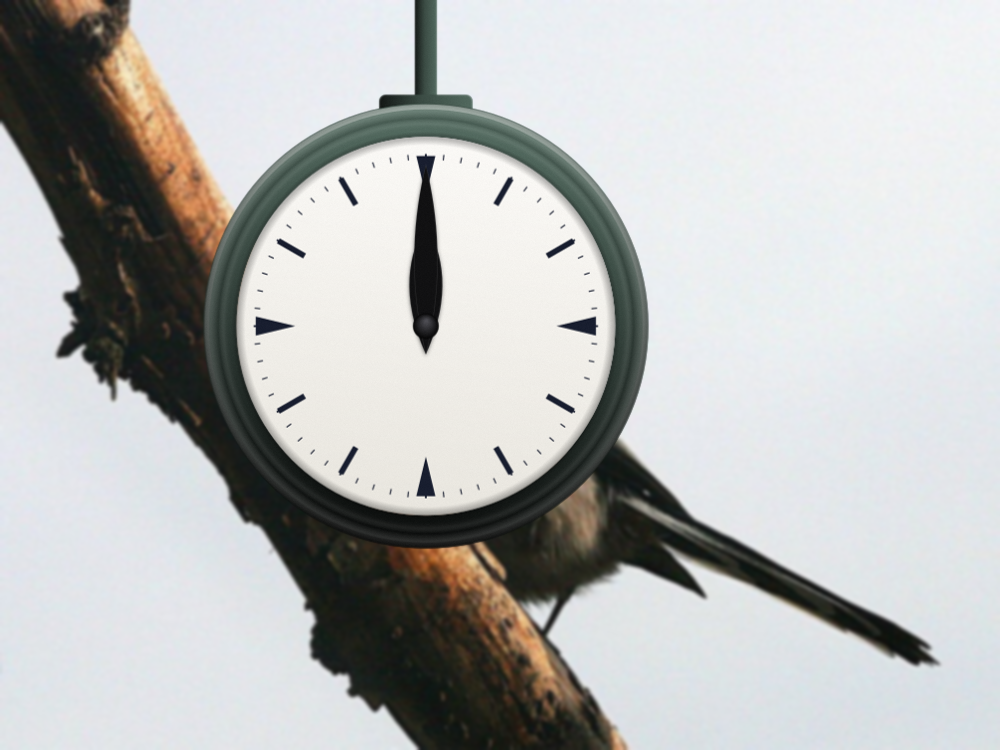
12 h 00 min
